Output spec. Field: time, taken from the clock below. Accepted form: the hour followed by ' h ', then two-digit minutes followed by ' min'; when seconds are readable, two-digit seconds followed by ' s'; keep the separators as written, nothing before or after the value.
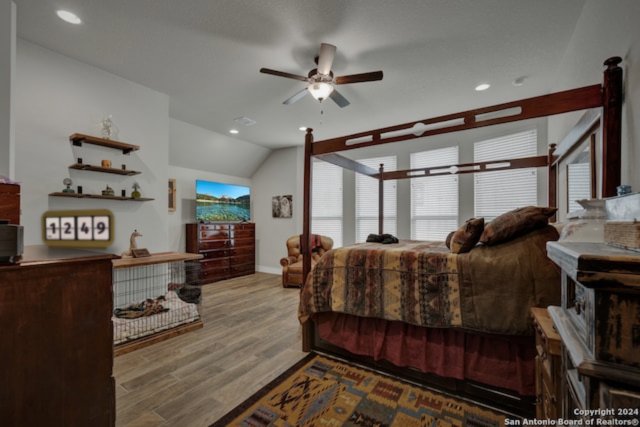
12 h 49 min
